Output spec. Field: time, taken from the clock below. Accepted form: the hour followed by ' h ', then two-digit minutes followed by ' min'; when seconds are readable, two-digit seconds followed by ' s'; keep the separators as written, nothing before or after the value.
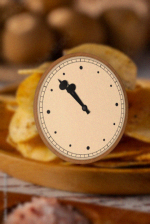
10 h 53 min
